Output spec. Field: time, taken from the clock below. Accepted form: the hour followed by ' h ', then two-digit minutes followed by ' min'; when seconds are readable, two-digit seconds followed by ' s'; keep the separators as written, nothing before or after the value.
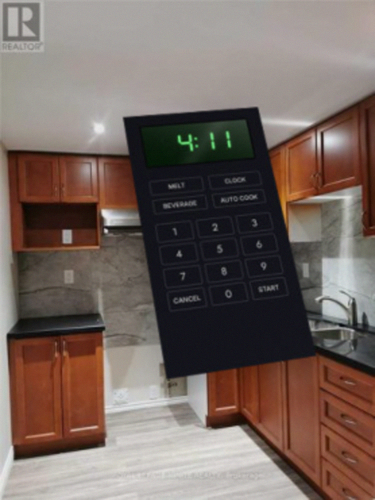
4 h 11 min
